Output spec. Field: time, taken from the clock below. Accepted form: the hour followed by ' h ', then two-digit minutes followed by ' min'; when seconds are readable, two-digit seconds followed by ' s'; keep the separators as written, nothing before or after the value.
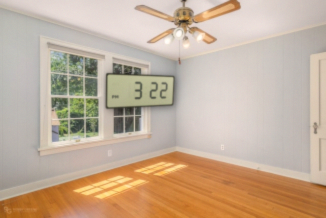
3 h 22 min
